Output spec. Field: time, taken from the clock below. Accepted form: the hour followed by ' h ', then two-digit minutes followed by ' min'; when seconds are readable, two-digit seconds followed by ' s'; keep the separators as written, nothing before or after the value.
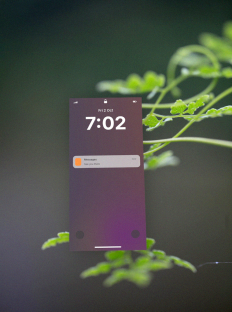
7 h 02 min
